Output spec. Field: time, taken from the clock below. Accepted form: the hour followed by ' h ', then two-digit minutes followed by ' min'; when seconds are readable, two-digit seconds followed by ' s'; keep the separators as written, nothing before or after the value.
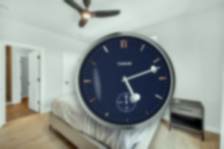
5 h 12 min
